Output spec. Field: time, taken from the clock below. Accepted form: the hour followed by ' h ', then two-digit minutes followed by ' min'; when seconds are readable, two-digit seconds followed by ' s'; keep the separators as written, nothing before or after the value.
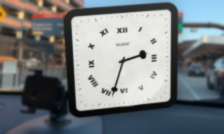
2 h 33 min
